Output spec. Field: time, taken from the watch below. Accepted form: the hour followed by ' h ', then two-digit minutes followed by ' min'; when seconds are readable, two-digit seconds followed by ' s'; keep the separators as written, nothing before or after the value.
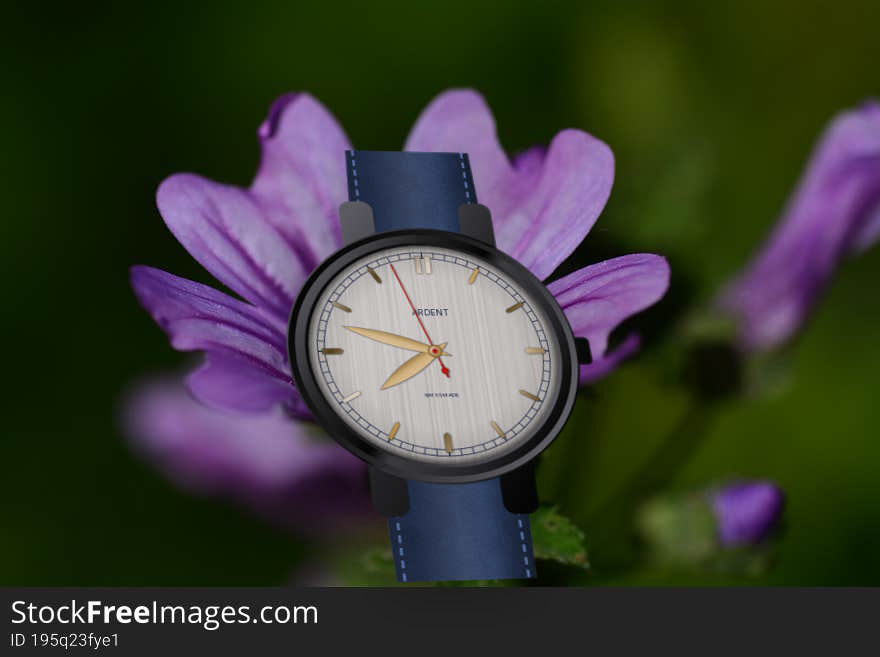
7 h 47 min 57 s
